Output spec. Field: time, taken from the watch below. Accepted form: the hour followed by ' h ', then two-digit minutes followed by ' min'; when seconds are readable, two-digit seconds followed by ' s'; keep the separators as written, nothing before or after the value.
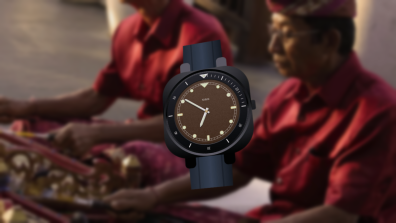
6 h 51 min
